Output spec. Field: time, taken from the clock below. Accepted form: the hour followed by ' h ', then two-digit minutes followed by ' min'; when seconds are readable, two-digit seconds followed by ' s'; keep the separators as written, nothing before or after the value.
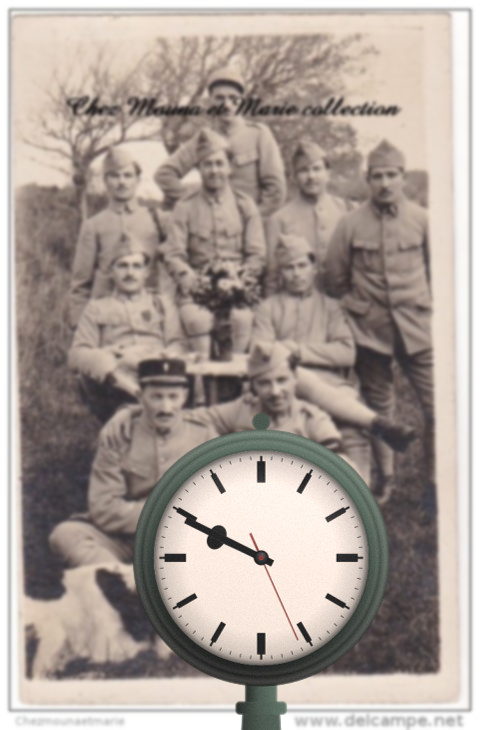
9 h 49 min 26 s
